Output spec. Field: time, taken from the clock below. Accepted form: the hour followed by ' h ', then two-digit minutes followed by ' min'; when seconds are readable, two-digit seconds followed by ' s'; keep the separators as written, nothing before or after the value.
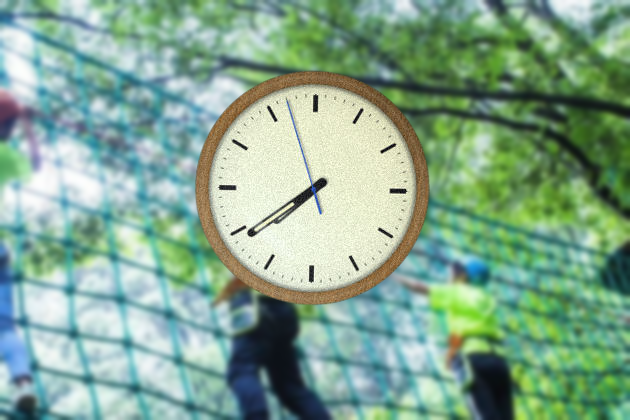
7 h 38 min 57 s
